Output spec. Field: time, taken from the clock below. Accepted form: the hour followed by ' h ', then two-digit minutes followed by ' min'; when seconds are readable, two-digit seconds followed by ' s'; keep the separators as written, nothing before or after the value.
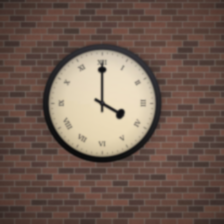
4 h 00 min
